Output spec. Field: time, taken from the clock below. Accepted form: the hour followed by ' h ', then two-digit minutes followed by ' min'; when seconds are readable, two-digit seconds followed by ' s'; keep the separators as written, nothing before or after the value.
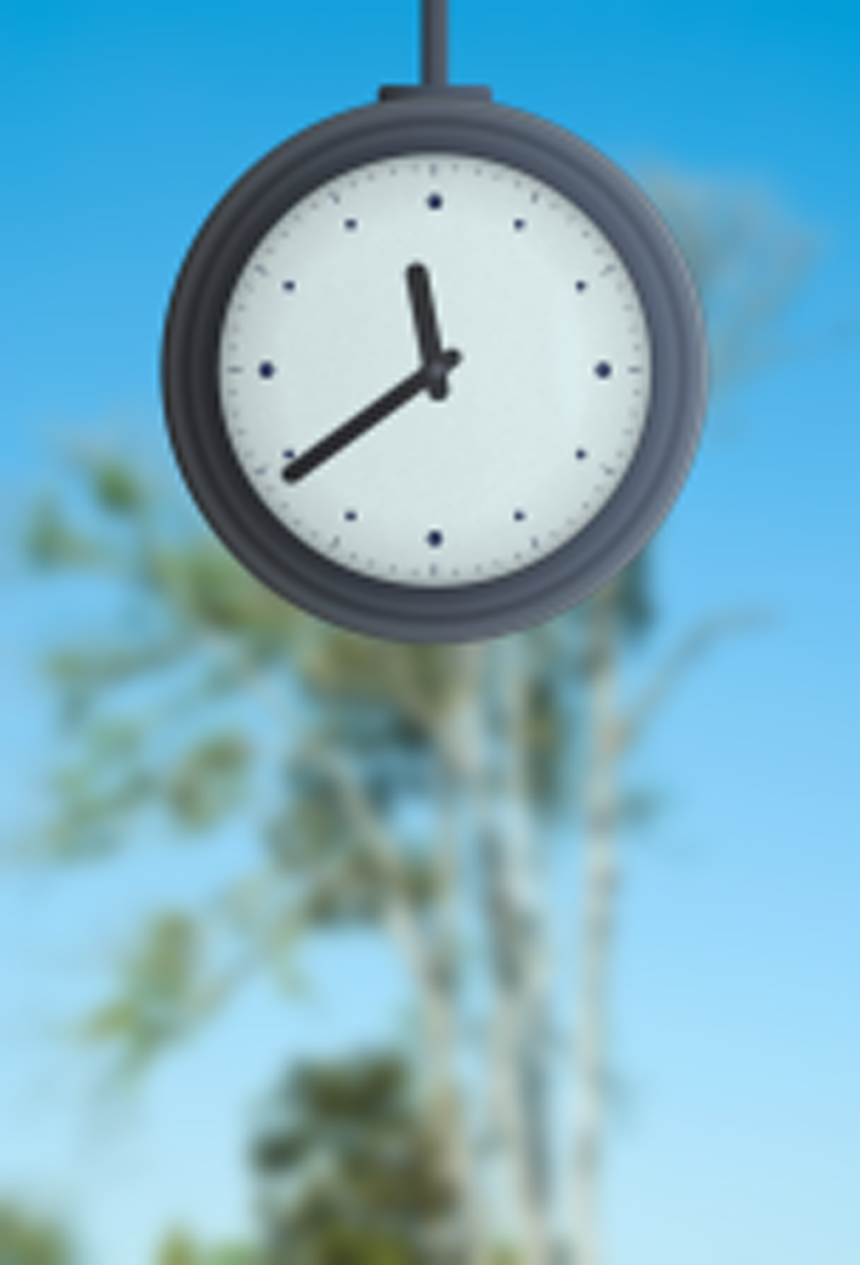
11 h 39 min
